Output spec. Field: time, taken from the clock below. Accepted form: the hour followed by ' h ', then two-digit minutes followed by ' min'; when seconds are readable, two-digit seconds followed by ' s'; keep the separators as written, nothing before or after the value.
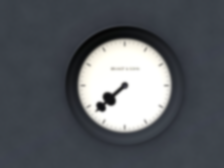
7 h 38 min
